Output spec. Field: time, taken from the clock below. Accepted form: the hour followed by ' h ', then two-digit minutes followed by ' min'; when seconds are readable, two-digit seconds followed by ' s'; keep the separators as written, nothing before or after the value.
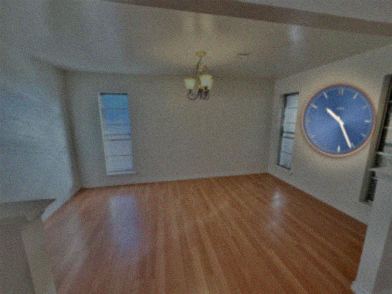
10 h 26 min
